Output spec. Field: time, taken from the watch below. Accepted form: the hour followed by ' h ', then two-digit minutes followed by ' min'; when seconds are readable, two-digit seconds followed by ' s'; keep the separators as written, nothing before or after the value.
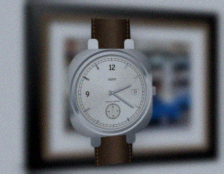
2 h 21 min
